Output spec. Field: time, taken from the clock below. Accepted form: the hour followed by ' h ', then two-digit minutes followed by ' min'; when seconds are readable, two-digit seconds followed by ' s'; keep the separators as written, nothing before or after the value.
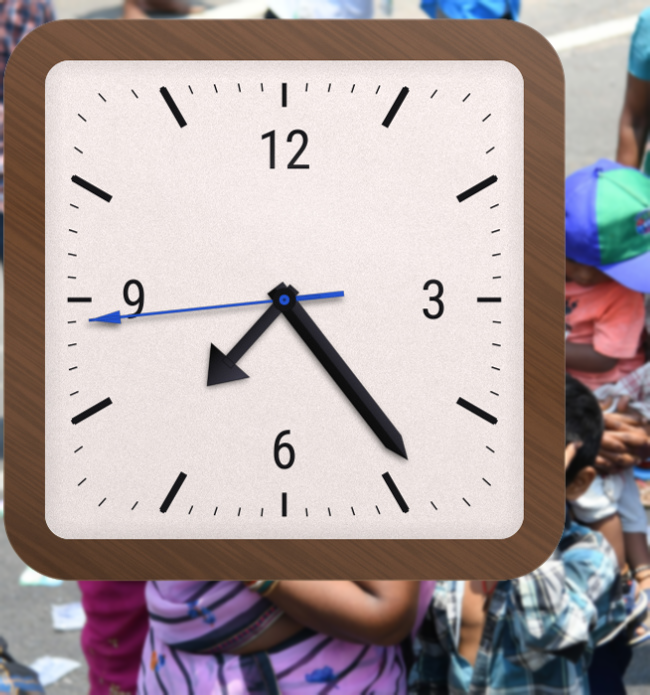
7 h 23 min 44 s
